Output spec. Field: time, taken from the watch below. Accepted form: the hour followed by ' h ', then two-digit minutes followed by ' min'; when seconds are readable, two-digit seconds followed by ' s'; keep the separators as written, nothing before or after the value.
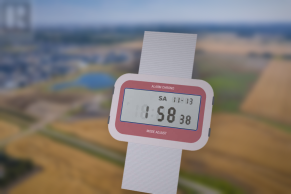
1 h 58 min 38 s
